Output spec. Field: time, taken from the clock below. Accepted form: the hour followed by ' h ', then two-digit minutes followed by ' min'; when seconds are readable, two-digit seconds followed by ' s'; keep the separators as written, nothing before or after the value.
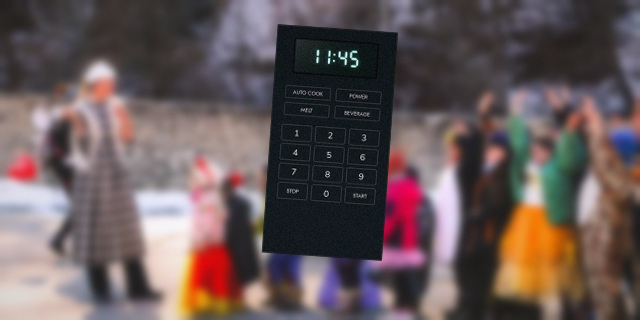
11 h 45 min
